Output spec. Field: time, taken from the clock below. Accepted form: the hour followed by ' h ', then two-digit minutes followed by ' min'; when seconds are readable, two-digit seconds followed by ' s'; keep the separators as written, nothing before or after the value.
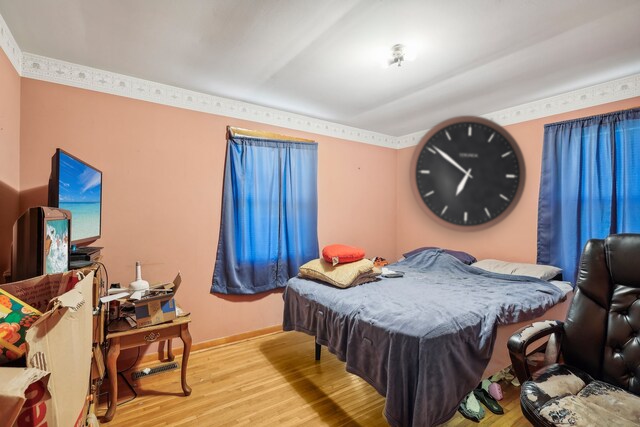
6 h 51 min
